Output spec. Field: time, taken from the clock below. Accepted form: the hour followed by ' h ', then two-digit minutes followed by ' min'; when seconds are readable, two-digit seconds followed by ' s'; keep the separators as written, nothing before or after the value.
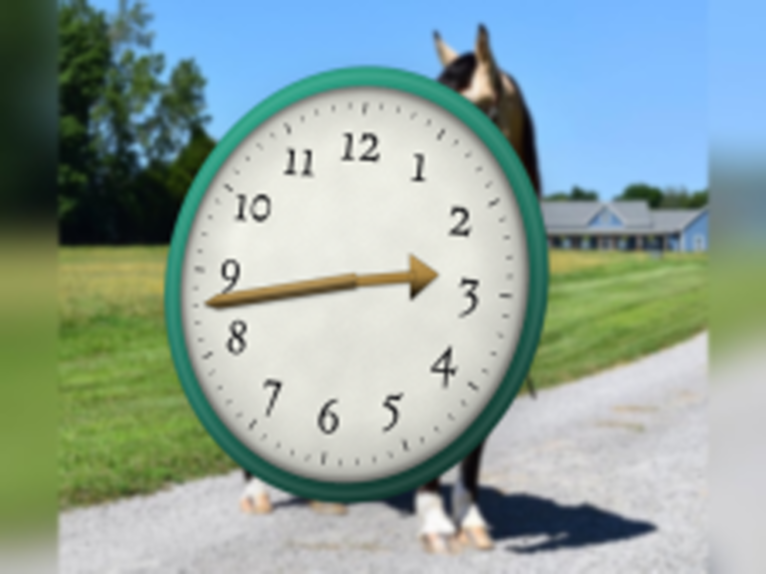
2 h 43 min
